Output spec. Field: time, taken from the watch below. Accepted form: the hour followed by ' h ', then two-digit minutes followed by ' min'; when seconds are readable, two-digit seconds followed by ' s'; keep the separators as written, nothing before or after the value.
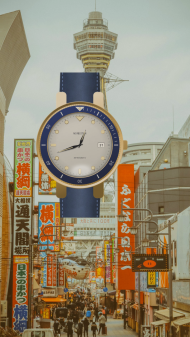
12 h 42 min
